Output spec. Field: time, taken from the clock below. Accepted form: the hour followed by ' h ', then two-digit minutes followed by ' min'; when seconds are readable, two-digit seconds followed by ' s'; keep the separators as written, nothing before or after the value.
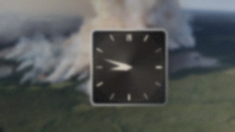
8 h 48 min
